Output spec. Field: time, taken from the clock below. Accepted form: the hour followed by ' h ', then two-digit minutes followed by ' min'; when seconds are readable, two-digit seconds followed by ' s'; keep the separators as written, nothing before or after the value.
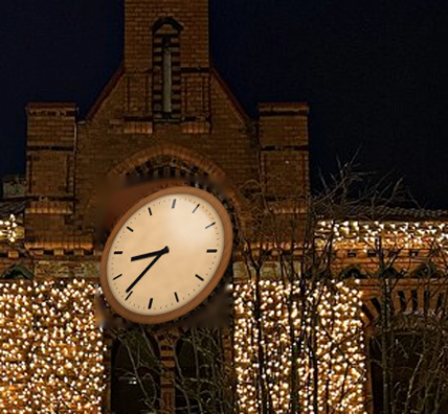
8 h 36 min
